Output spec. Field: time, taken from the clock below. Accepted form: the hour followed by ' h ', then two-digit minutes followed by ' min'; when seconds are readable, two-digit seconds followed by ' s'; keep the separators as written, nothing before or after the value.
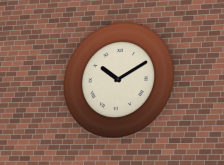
10 h 10 min
